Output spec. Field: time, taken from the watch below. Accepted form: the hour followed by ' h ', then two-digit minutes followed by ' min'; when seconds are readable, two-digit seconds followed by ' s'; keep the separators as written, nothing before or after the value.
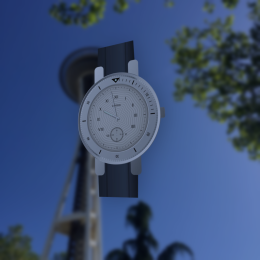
9 h 58 min
